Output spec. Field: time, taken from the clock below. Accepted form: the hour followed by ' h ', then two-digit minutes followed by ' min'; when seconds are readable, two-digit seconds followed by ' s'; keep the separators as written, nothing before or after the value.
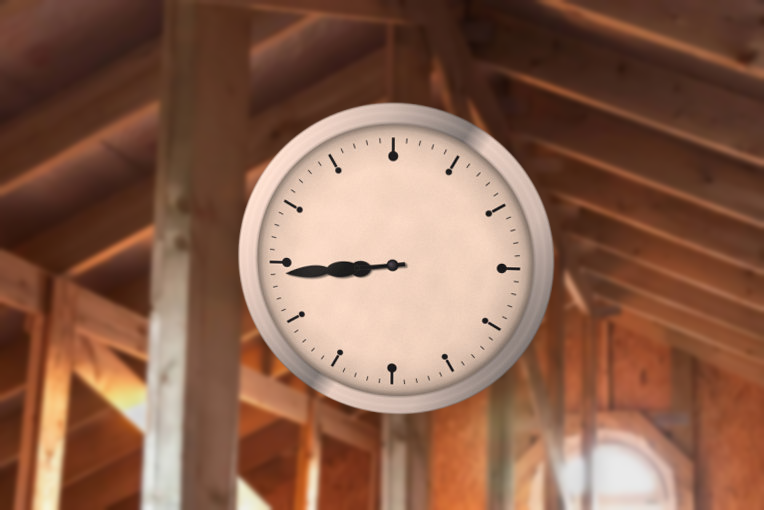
8 h 44 min
